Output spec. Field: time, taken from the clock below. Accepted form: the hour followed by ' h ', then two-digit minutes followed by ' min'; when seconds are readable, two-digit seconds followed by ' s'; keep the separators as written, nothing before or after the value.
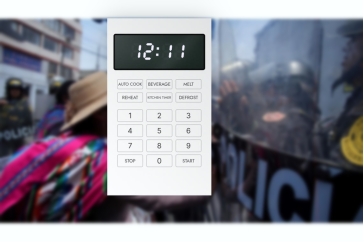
12 h 11 min
